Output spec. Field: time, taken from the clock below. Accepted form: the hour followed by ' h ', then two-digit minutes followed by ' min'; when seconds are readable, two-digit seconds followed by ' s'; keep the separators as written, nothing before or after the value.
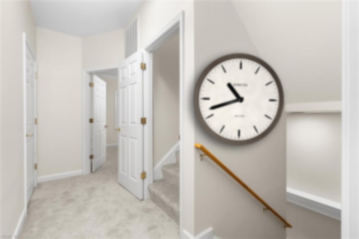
10 h 42 min
